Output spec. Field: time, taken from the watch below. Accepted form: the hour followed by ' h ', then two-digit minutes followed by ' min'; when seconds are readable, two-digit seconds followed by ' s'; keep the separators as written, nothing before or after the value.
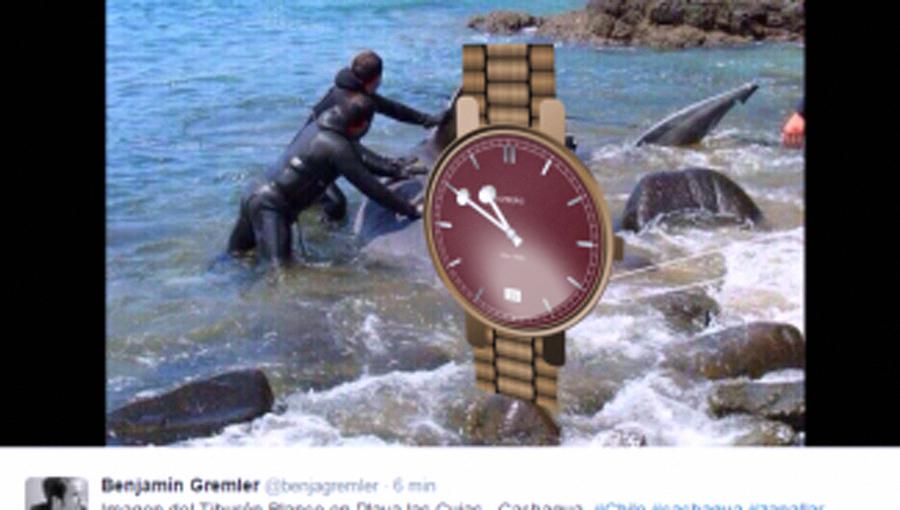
10 h 50 min
